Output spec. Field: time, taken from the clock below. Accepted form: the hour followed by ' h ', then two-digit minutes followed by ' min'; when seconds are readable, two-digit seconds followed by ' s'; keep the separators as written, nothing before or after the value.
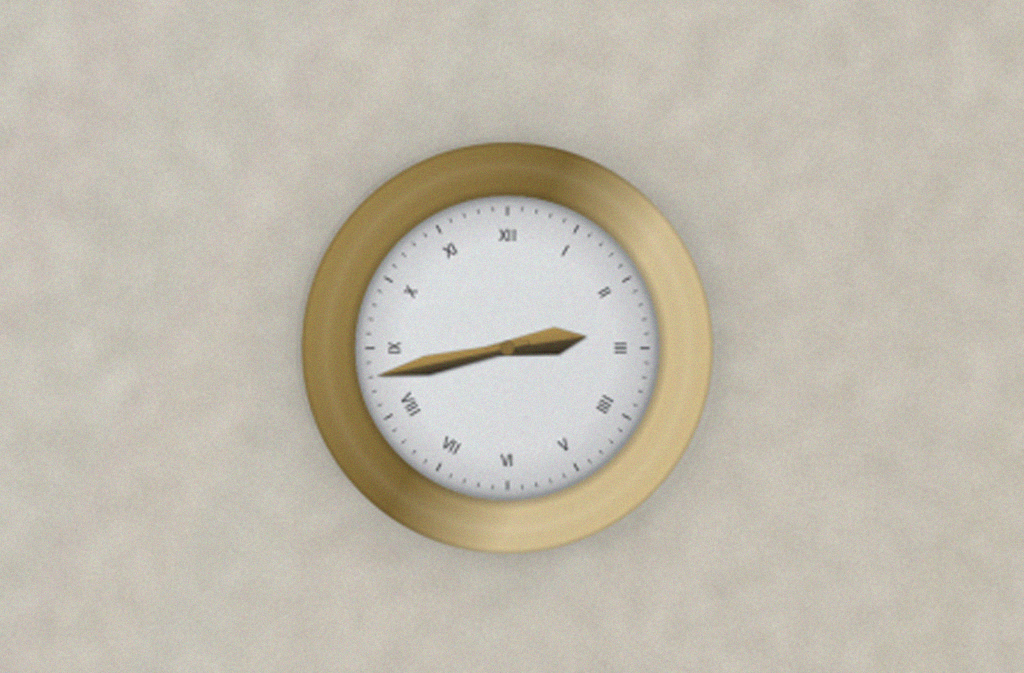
2 h 43 min
